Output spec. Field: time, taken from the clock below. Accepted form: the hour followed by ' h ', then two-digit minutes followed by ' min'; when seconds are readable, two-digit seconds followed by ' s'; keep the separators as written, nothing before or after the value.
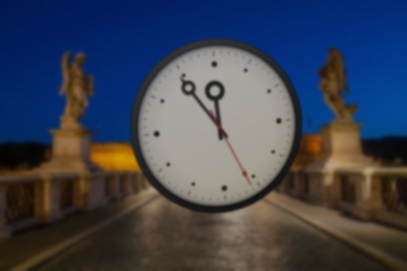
11 h 54 min 26 s
